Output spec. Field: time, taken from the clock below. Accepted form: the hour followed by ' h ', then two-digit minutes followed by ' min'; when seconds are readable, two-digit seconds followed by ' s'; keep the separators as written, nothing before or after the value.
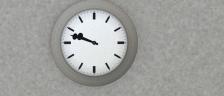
9 h 48 min
